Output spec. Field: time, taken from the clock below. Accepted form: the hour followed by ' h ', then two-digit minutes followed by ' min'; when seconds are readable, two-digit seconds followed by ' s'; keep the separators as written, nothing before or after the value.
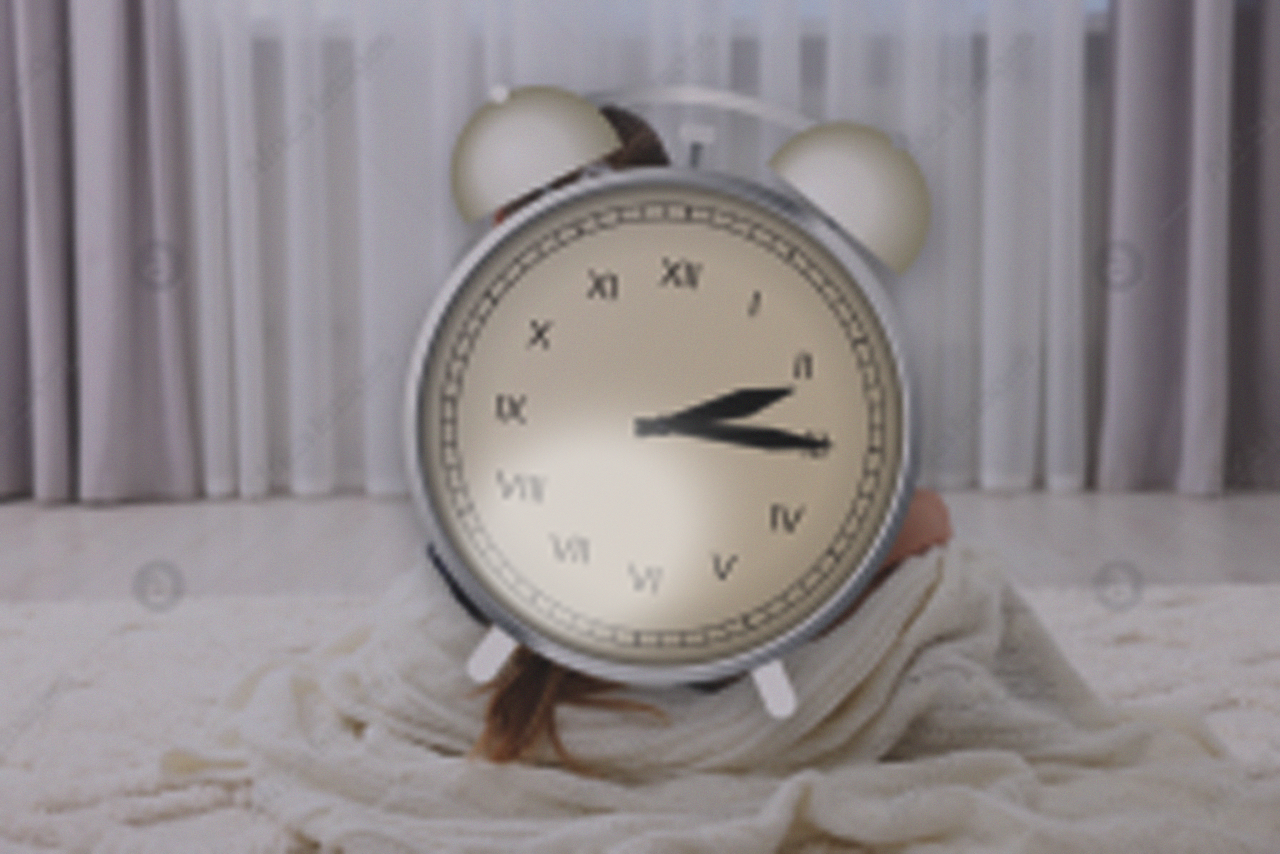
2 h 15 min
